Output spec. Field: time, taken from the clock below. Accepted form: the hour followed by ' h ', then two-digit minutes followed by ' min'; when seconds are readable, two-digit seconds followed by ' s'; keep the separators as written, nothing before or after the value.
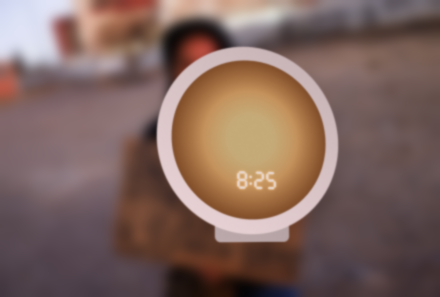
8 h 25 min
